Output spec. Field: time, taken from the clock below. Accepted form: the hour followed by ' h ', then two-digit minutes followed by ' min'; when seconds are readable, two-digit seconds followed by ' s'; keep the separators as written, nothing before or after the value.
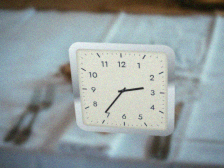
2 h 36 min
